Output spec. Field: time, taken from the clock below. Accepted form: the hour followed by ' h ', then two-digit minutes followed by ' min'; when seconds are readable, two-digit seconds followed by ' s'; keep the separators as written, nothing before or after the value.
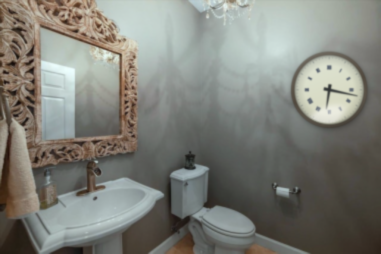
6 h 17 min
